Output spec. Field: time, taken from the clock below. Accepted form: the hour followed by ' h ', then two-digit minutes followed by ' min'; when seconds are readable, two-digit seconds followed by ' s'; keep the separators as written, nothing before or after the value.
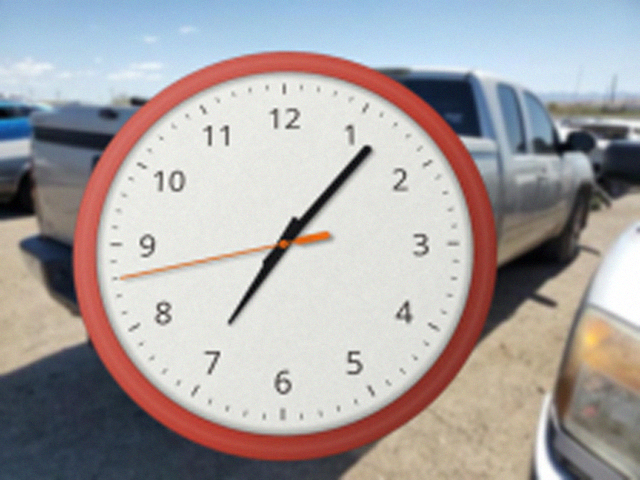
7 h 06 min 43 s
